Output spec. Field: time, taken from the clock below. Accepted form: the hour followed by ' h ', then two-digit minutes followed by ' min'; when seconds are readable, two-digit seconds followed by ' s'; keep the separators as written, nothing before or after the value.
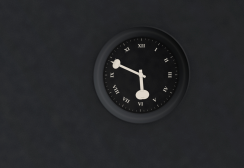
5 h 49 min
